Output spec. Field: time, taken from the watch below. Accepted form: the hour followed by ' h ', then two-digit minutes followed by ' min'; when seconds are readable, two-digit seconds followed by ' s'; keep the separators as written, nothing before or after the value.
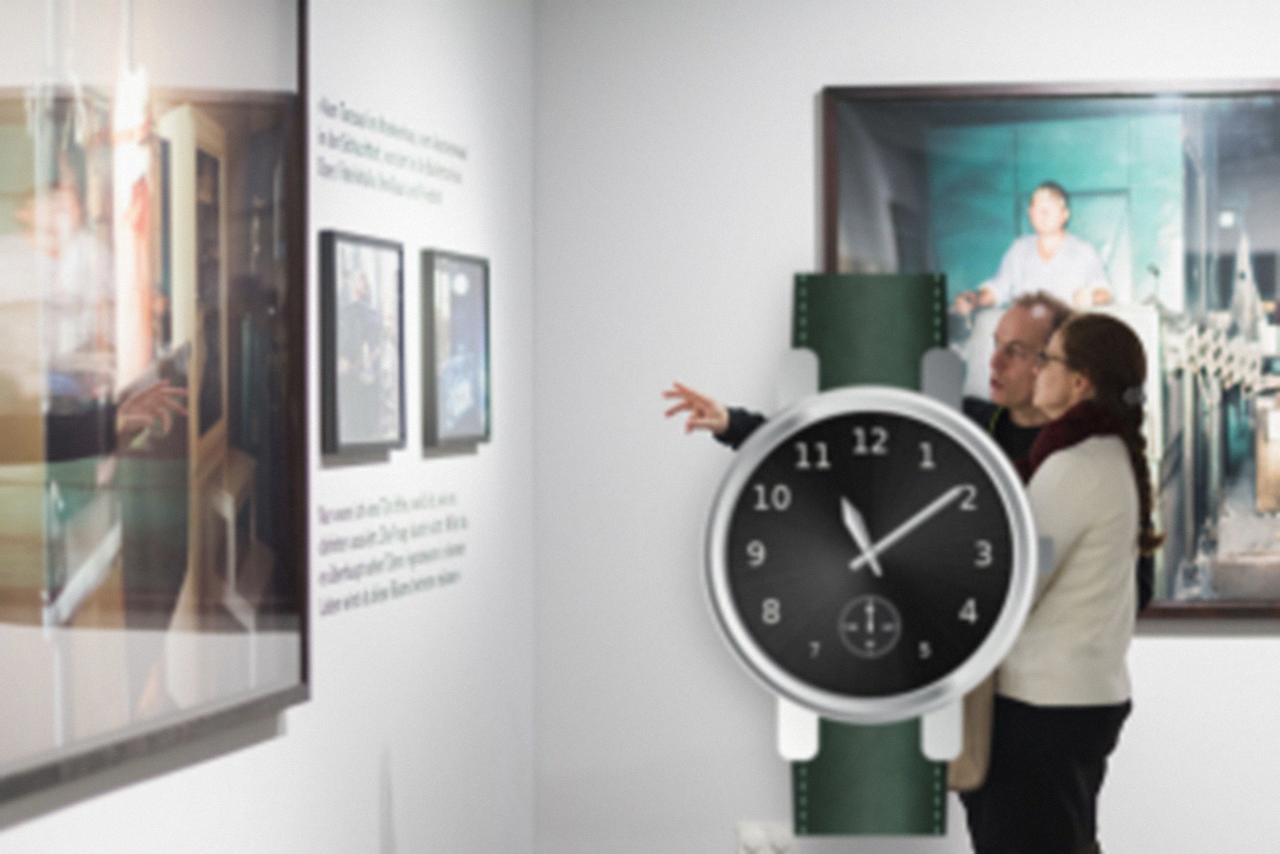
11 h 09 min
